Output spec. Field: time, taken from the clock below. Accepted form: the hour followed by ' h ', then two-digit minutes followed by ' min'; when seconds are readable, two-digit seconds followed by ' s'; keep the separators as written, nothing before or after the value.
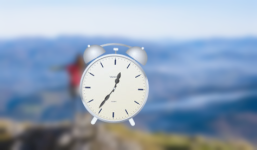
12 h 36 min
